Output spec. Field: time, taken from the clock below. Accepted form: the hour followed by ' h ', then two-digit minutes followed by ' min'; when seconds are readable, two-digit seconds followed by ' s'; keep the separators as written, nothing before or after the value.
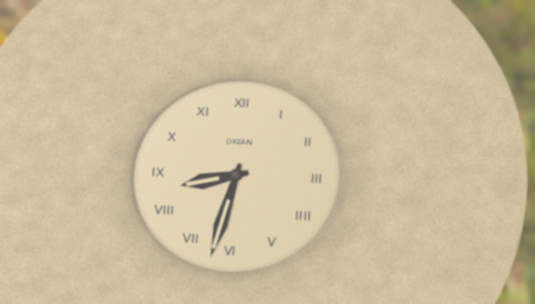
8 h 32 min
